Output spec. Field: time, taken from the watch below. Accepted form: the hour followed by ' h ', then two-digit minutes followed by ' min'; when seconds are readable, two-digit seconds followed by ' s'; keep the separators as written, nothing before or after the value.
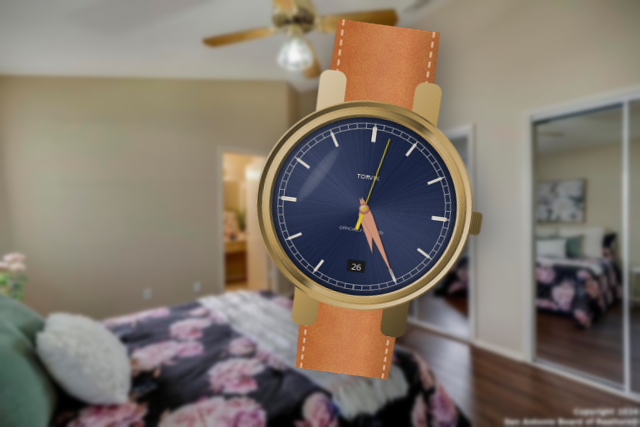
5 h 25 min 02 s
